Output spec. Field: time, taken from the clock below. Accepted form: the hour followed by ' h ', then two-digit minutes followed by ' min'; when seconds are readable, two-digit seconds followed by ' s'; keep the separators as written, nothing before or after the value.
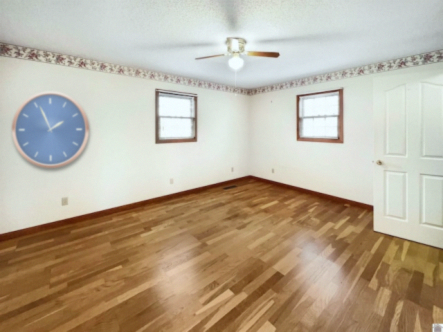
1 h 56 min
